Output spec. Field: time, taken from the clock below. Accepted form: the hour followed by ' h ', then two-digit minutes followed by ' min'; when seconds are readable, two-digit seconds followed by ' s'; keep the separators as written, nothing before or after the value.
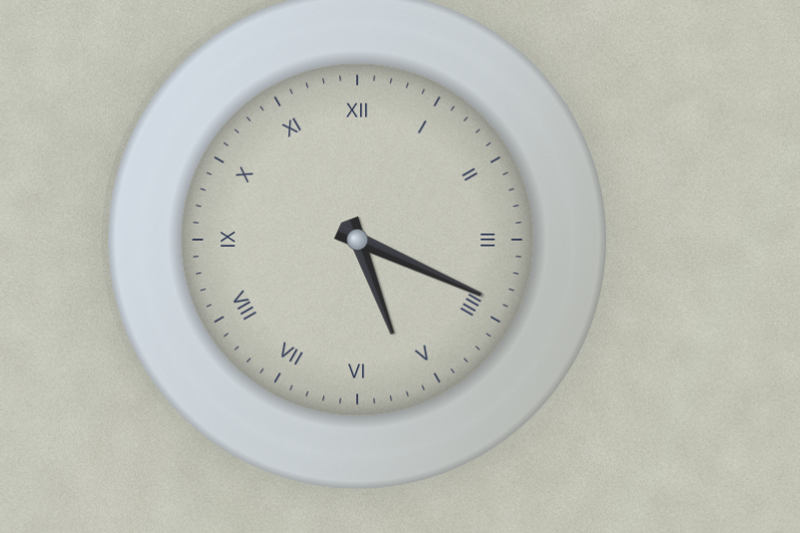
5 h 19 min
